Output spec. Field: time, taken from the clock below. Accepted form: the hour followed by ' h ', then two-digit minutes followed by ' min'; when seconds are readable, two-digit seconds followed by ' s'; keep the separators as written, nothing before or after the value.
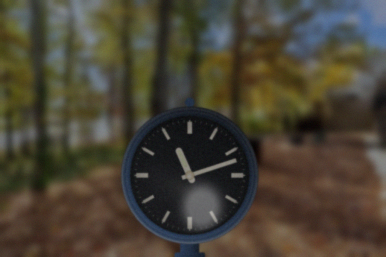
11 h 12 min
